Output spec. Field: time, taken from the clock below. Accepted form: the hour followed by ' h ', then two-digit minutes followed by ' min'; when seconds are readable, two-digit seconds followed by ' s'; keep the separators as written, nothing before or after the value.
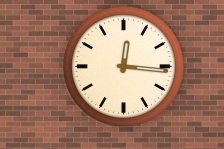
12 h 16 min
